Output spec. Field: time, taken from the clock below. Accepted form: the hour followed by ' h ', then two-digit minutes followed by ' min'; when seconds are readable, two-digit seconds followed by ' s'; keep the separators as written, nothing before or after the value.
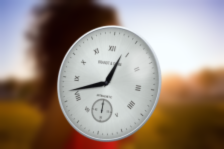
12 h 42 min
